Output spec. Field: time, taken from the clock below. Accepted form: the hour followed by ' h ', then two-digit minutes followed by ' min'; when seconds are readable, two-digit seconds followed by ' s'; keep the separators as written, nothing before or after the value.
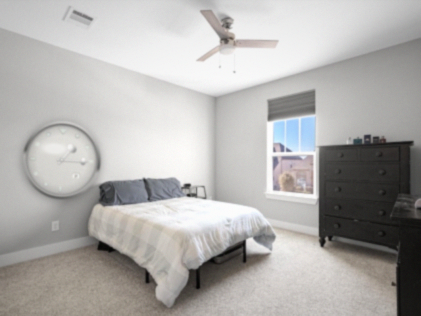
1 h 15 min
